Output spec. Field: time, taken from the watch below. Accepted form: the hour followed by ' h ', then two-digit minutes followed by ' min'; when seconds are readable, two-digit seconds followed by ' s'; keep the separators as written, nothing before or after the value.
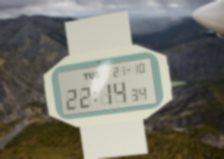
22 h 14 min 34 s
